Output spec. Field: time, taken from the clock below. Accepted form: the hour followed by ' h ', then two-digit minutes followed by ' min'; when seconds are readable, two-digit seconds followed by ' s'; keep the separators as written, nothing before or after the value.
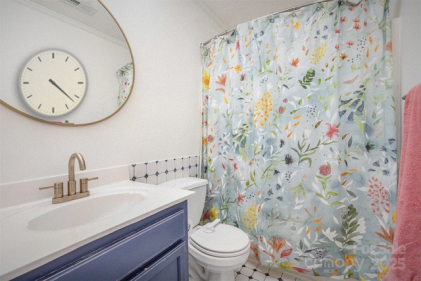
4 h 22 min
